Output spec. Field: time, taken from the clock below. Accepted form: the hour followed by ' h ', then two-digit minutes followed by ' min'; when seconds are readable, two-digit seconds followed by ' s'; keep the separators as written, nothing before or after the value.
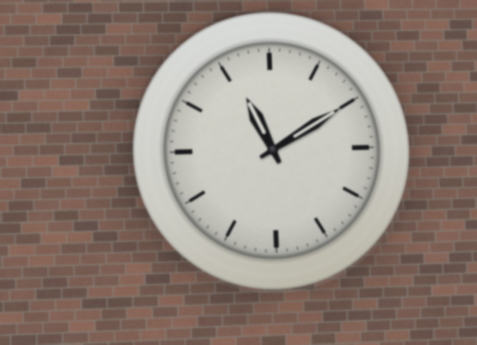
11 h 10 min
